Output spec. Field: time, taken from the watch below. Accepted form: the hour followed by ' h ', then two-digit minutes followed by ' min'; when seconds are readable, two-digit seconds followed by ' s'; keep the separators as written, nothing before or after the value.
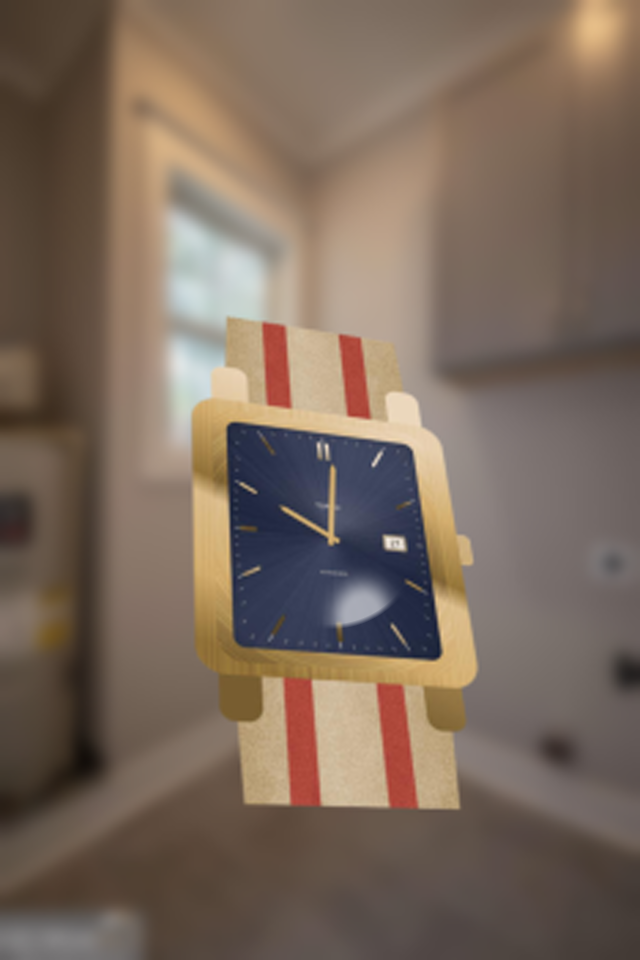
10 h 01 min
